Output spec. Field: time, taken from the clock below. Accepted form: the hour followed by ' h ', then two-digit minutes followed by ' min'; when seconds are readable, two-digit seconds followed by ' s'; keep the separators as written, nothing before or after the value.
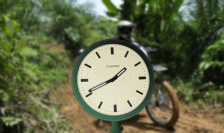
1 h 41 min
